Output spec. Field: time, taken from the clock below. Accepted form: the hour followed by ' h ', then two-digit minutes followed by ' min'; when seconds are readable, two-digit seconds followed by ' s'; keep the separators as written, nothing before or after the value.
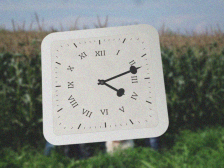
4 h 12 min
